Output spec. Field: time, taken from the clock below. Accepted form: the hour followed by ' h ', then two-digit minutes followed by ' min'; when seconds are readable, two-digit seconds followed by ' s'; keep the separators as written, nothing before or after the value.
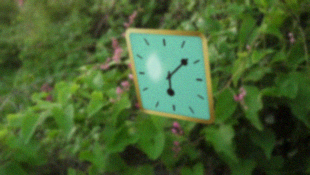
6 h 08 min
